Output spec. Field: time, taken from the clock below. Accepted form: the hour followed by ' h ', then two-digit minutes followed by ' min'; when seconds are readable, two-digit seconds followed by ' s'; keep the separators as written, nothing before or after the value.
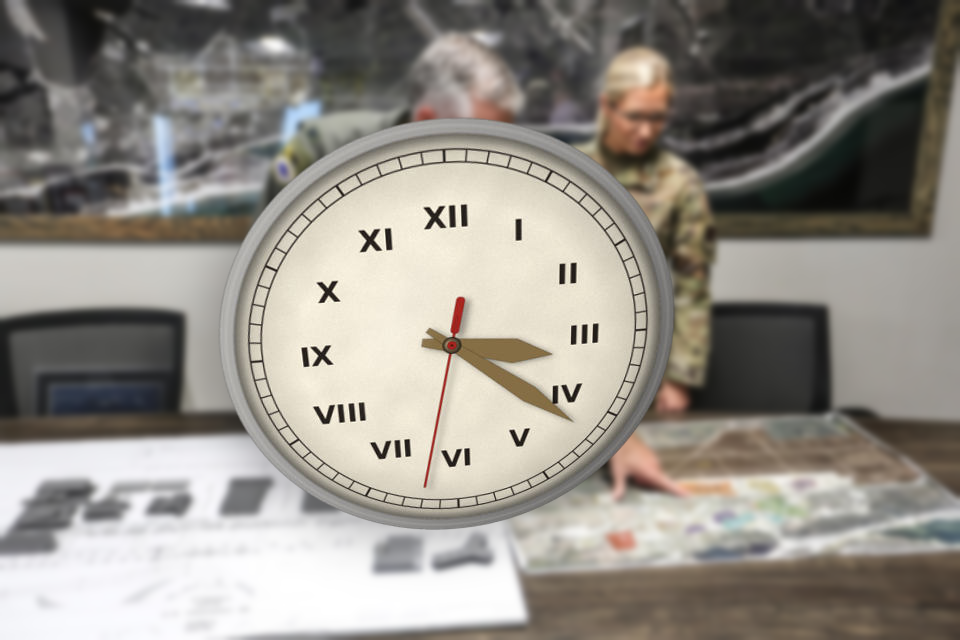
3 h 21 min 32 s
